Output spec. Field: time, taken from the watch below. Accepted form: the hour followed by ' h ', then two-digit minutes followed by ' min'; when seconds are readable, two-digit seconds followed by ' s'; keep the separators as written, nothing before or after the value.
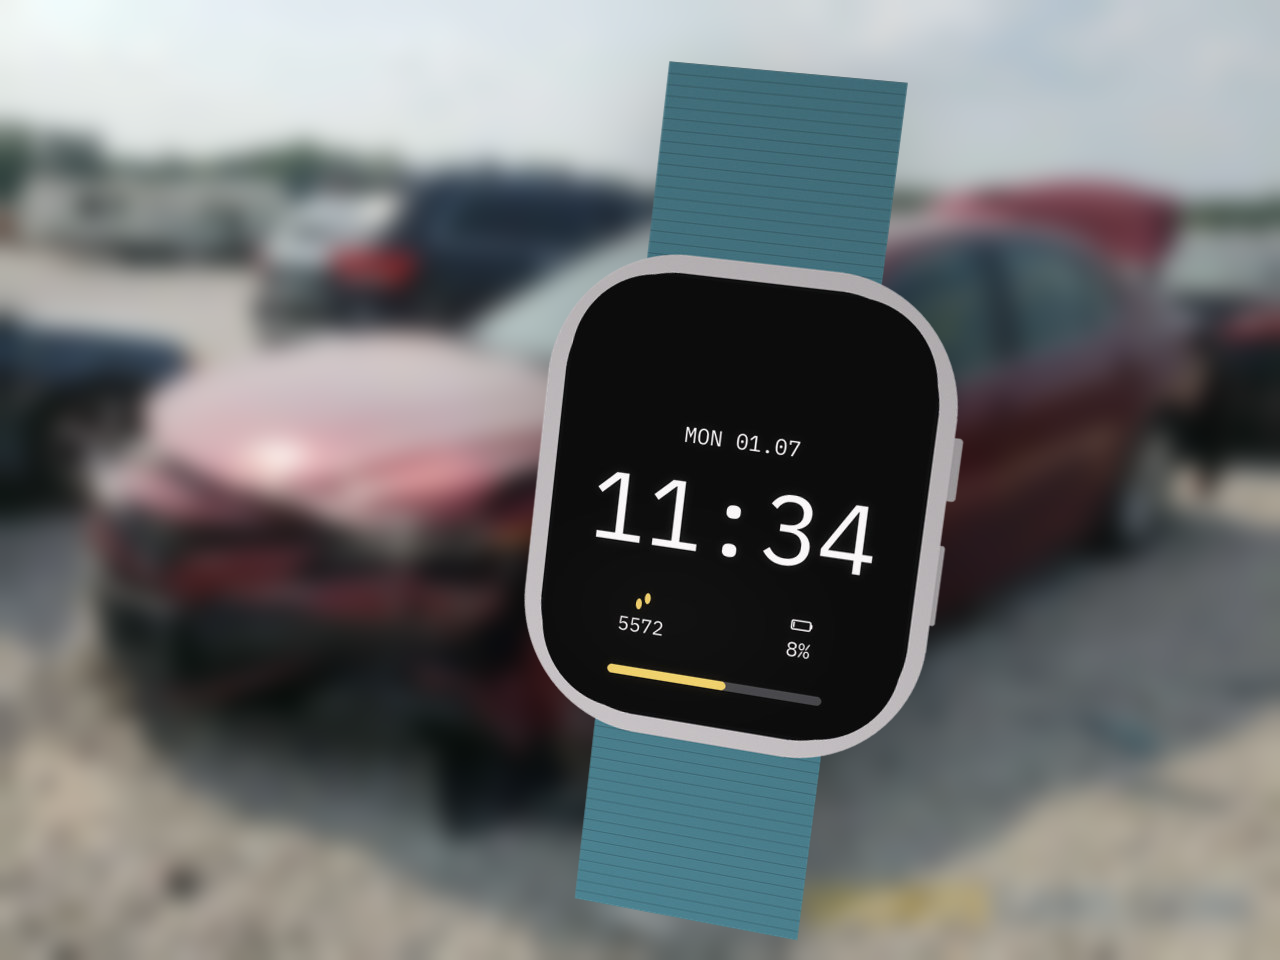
11 h 34 min
